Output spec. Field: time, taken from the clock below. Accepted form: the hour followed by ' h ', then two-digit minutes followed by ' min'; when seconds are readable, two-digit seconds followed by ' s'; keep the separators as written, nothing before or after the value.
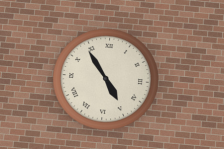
4 h 54 min
